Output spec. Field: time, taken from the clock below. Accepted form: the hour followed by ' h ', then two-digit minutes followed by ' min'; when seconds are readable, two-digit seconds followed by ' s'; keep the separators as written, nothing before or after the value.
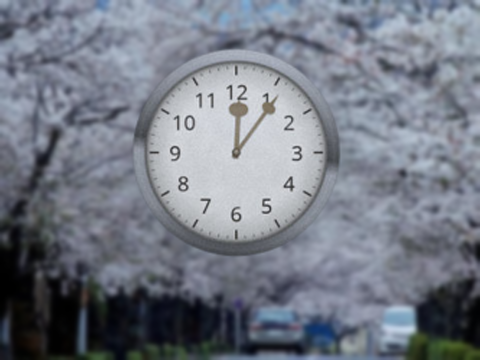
12 h 06 min
